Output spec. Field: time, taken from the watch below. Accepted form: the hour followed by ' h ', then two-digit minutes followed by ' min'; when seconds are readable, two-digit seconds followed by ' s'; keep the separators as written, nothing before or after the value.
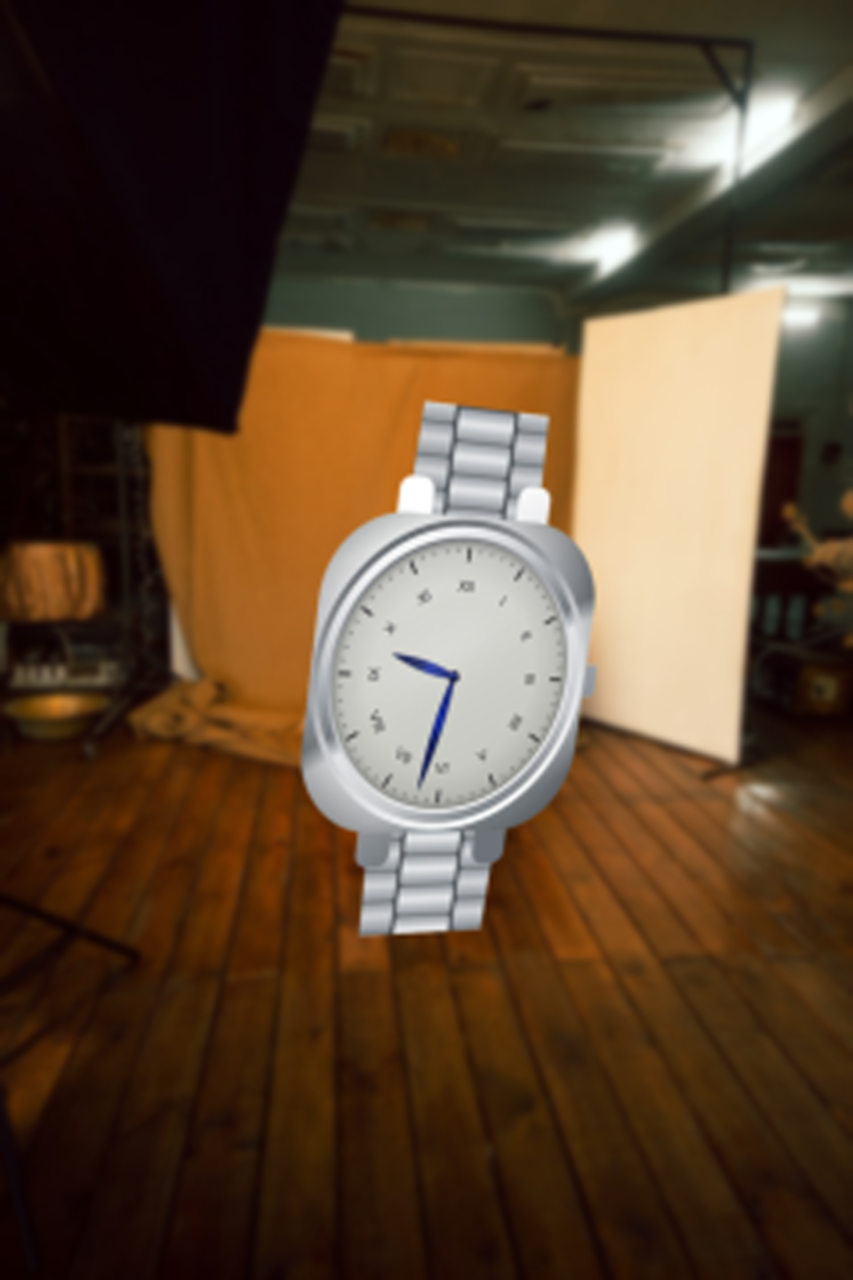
9 h 32 min
